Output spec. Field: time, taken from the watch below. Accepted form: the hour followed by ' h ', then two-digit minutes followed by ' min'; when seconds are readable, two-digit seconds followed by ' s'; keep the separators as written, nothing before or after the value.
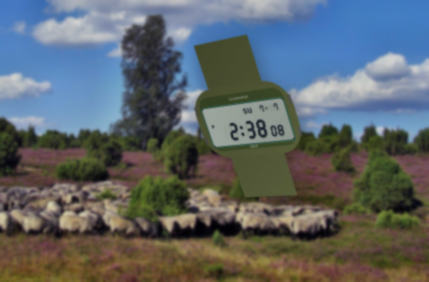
2 h 38 min 08 s
